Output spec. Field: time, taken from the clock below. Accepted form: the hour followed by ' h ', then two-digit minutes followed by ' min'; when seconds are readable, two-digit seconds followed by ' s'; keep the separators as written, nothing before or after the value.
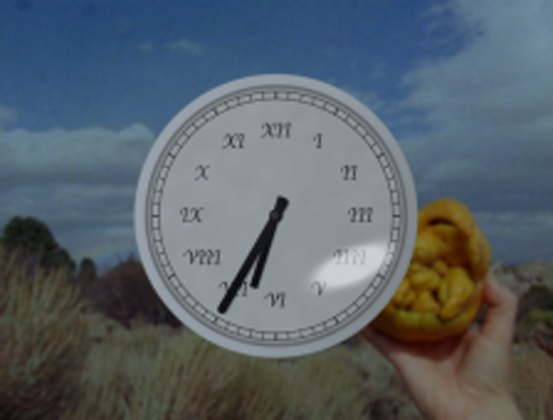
6 h 35 min
